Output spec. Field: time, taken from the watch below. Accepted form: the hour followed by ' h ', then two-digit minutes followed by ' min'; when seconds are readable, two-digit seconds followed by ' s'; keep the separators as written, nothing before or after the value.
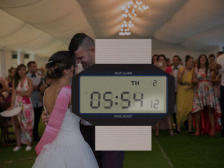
5 h 54 min 12 s
